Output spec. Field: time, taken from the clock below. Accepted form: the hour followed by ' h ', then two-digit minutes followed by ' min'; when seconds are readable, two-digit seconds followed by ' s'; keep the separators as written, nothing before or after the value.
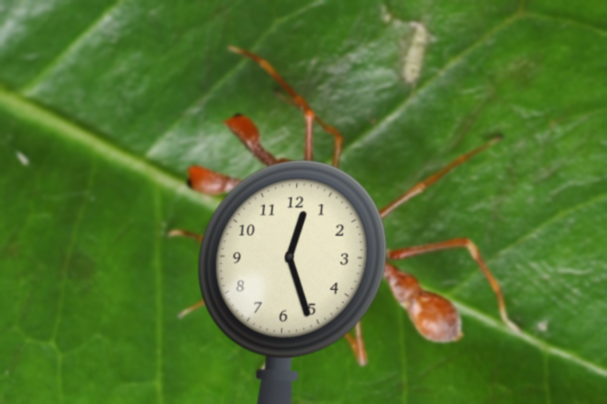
12 h 26 min
